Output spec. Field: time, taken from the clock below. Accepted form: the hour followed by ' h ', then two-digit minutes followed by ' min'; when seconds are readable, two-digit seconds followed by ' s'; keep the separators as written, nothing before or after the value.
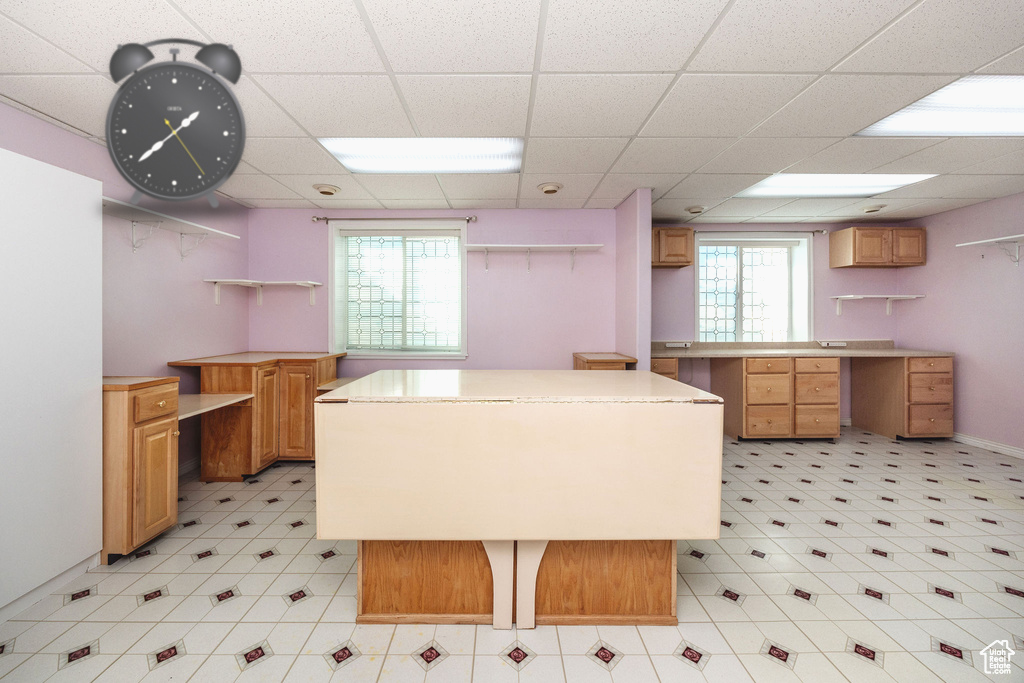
1 h 38 min 24 s
